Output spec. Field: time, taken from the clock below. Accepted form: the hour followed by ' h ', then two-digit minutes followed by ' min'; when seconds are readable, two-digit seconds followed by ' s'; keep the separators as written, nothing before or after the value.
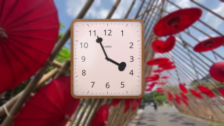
3 h 56 min
